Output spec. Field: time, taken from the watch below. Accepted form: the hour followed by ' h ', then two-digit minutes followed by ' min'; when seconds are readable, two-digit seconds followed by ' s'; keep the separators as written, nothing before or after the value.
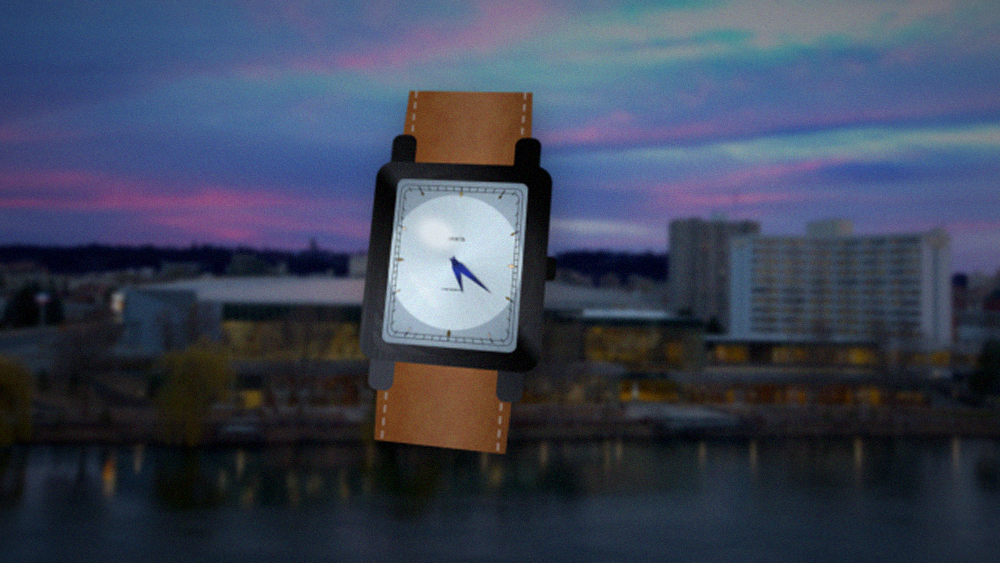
5 h 21 min
